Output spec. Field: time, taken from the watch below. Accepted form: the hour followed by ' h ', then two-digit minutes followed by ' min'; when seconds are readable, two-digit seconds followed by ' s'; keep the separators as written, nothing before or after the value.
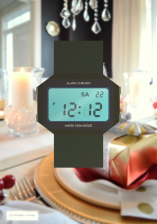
12 h 12 min
